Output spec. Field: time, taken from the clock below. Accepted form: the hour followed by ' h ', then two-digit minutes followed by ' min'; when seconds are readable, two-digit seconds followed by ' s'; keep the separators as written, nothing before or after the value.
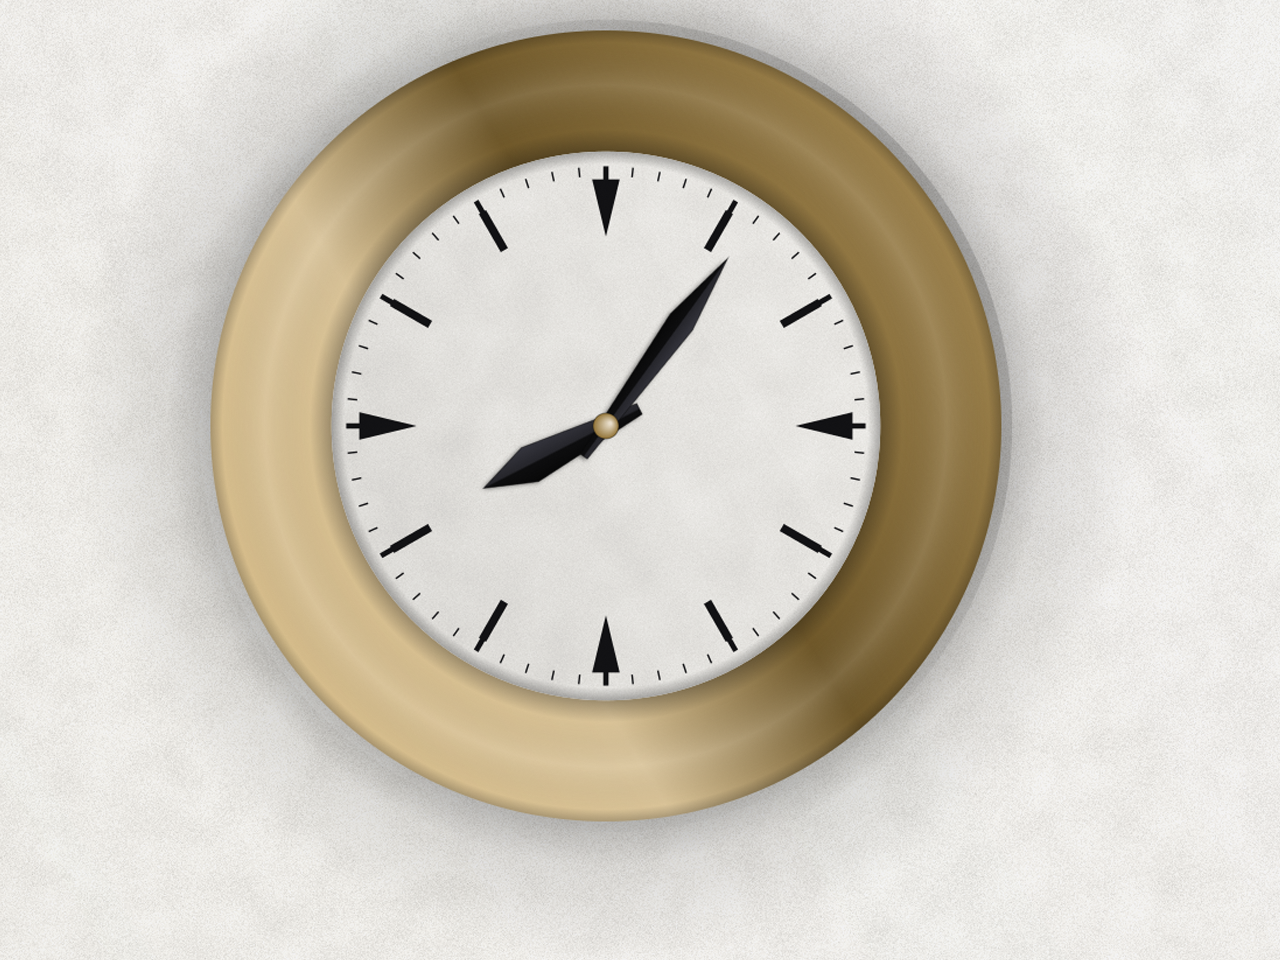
8 h 06 min
